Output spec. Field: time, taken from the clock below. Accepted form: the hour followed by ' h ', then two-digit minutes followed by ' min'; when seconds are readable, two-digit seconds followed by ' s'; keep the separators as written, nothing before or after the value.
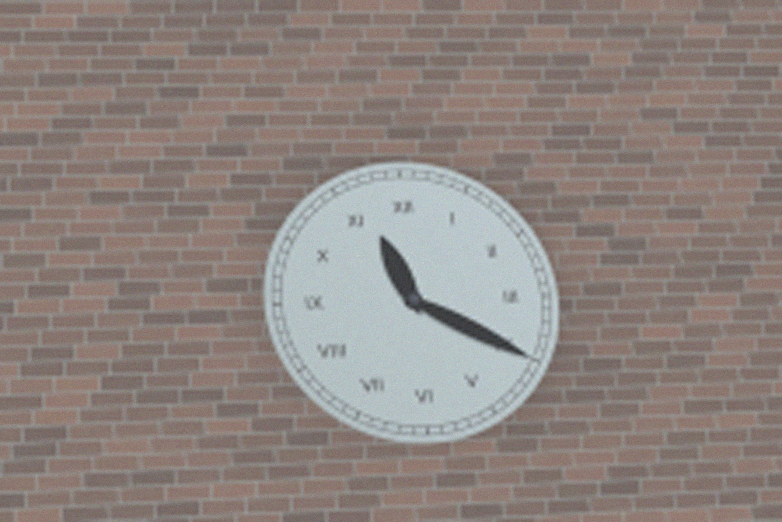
11 h 20 min
